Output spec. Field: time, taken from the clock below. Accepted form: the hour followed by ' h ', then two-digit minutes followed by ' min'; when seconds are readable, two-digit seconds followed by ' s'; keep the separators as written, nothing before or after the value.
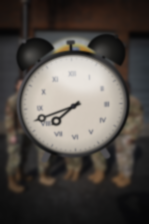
7 h 42 min
